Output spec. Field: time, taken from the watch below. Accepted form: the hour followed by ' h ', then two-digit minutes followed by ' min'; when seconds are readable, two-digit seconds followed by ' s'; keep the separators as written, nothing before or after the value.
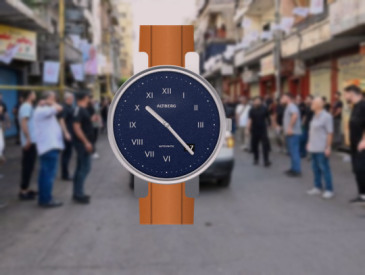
10 h 23 min
